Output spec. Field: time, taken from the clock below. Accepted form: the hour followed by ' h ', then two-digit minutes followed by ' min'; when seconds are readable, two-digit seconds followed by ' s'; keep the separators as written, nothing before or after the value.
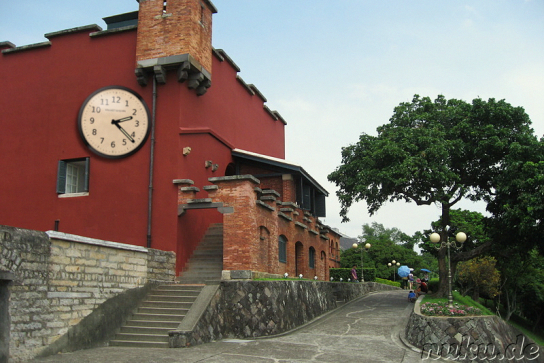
2 h 22 min
